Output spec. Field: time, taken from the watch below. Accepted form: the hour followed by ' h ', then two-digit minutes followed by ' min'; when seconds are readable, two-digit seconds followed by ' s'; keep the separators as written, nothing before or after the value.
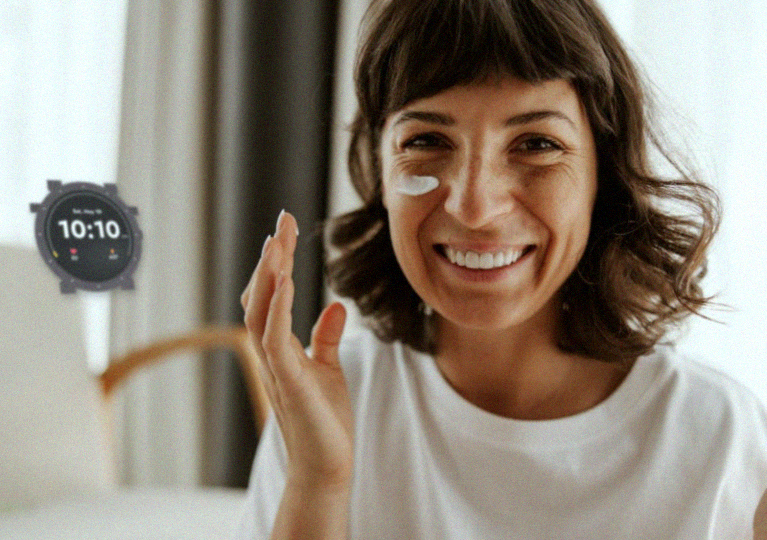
10 h 10 min
